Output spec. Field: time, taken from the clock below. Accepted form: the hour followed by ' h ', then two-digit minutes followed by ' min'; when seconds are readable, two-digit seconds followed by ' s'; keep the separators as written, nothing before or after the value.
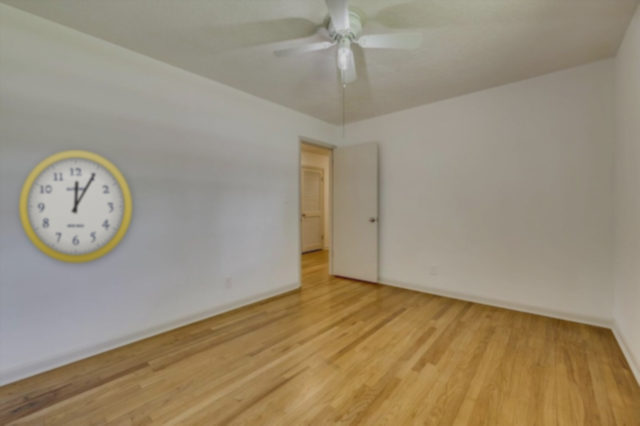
12 h 05 min
